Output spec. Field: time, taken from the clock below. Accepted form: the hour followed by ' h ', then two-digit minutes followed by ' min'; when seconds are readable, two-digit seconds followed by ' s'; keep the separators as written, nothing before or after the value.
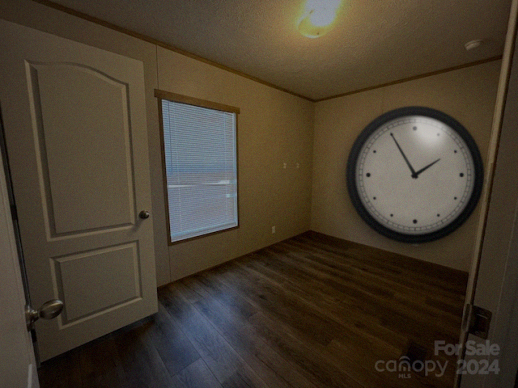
1 h 55 min
